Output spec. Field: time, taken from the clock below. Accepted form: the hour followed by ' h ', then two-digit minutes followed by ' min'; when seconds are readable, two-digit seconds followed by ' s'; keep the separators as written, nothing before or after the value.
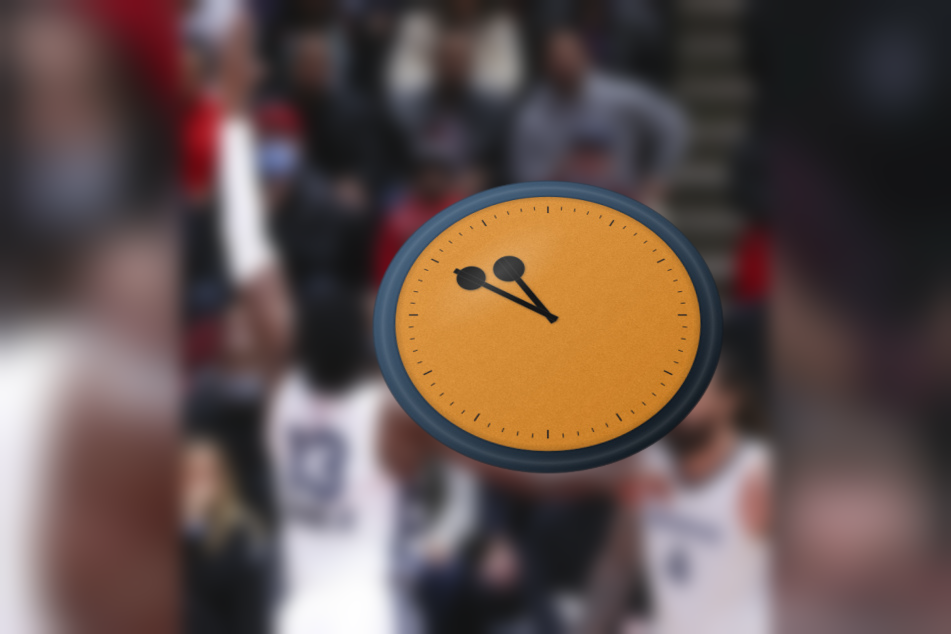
10 h 50 min
